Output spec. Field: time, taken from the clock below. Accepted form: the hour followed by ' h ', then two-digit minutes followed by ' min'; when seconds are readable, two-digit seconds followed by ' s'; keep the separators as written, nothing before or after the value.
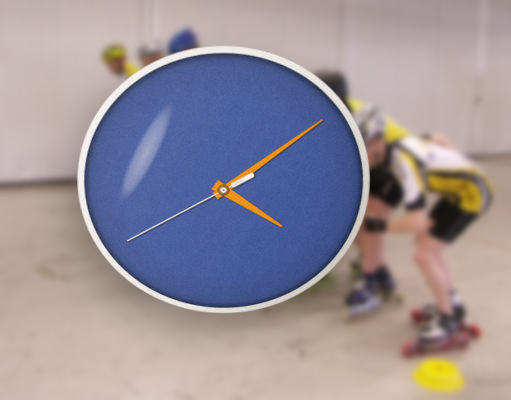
4 h 08 min 40 s
